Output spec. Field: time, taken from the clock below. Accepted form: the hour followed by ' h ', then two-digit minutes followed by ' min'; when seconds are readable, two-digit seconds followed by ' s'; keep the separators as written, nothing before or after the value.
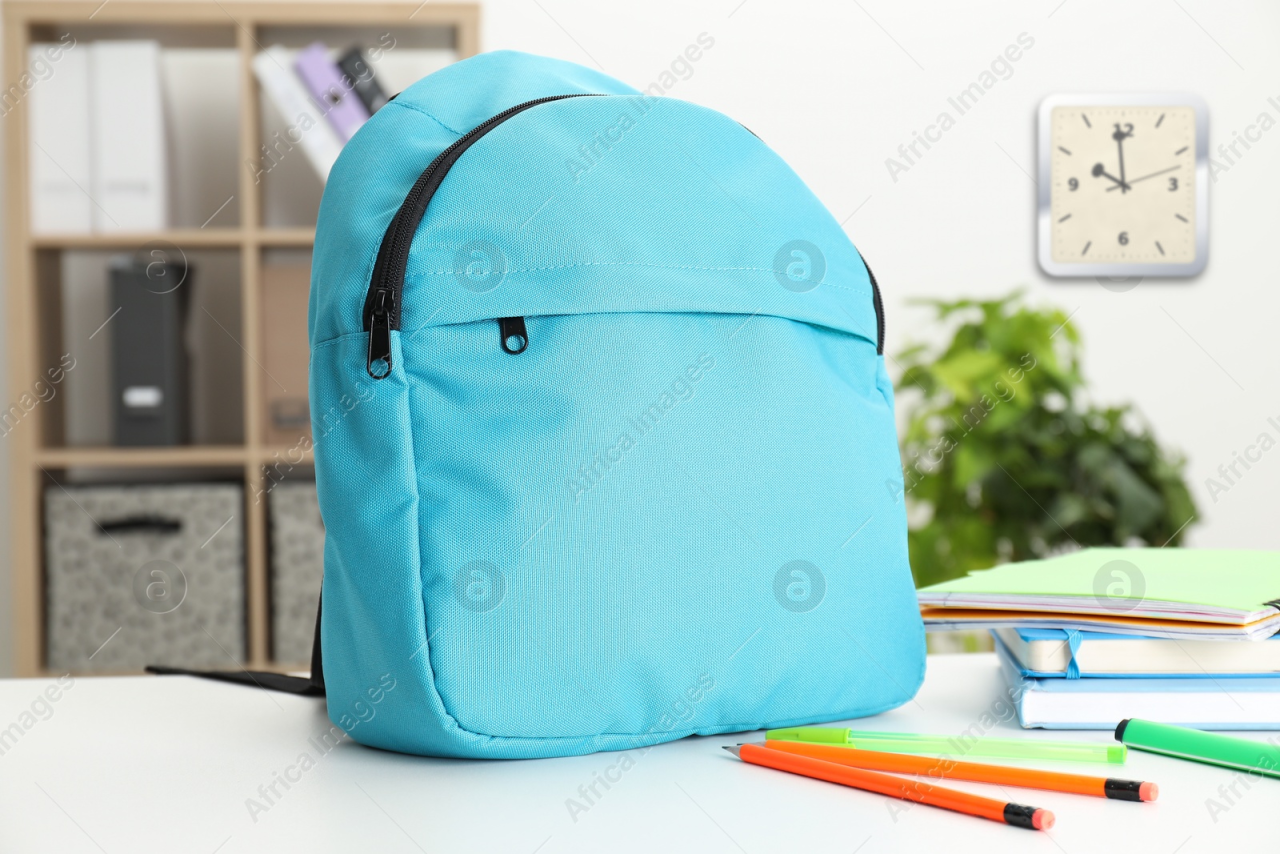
9 h 59 min 12 s
